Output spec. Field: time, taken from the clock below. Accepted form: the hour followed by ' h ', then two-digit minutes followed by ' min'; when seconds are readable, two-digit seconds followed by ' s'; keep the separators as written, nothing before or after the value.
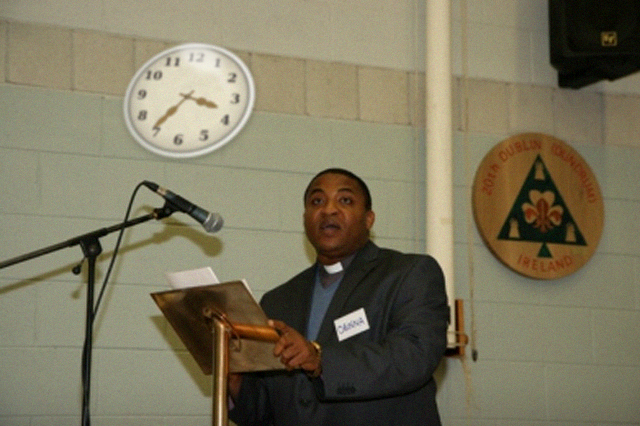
3 h 36 min
